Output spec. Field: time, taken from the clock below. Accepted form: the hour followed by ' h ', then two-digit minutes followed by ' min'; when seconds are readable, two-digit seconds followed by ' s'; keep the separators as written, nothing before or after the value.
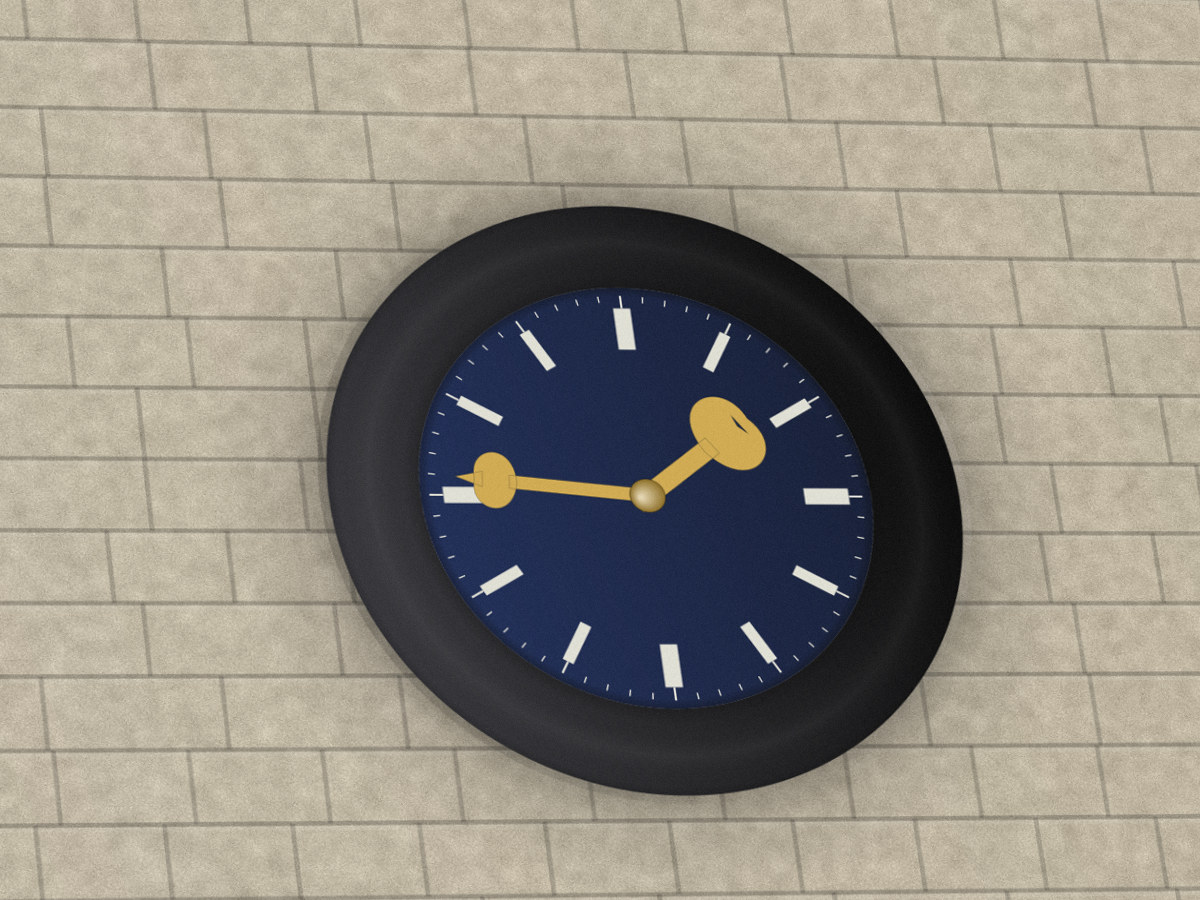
1 h 46 min
